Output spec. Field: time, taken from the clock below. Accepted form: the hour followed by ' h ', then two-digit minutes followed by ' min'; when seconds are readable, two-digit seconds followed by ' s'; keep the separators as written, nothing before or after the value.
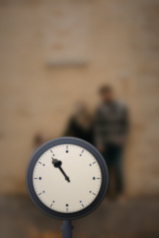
10 h 54 min
